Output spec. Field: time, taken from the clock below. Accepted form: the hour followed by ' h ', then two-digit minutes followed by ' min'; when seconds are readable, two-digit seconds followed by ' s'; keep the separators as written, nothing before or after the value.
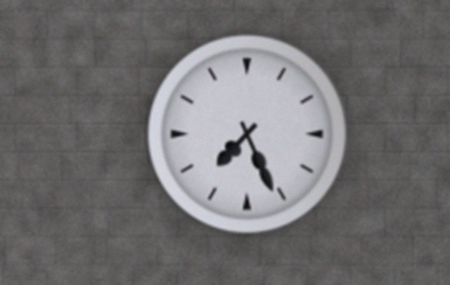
7 h 26 min
